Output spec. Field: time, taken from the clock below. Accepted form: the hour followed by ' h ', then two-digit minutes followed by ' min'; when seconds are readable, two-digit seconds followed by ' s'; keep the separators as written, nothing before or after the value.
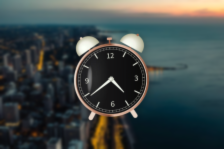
4 h 39 min
